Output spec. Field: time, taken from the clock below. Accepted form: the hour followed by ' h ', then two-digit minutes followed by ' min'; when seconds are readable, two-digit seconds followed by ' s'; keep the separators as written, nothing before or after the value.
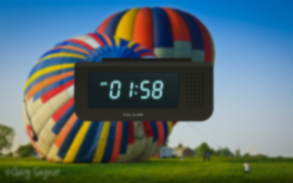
1 h 58 min
